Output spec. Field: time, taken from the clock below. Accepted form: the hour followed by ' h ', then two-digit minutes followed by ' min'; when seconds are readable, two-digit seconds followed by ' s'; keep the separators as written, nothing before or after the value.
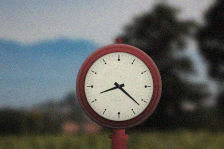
8 h 22 min
